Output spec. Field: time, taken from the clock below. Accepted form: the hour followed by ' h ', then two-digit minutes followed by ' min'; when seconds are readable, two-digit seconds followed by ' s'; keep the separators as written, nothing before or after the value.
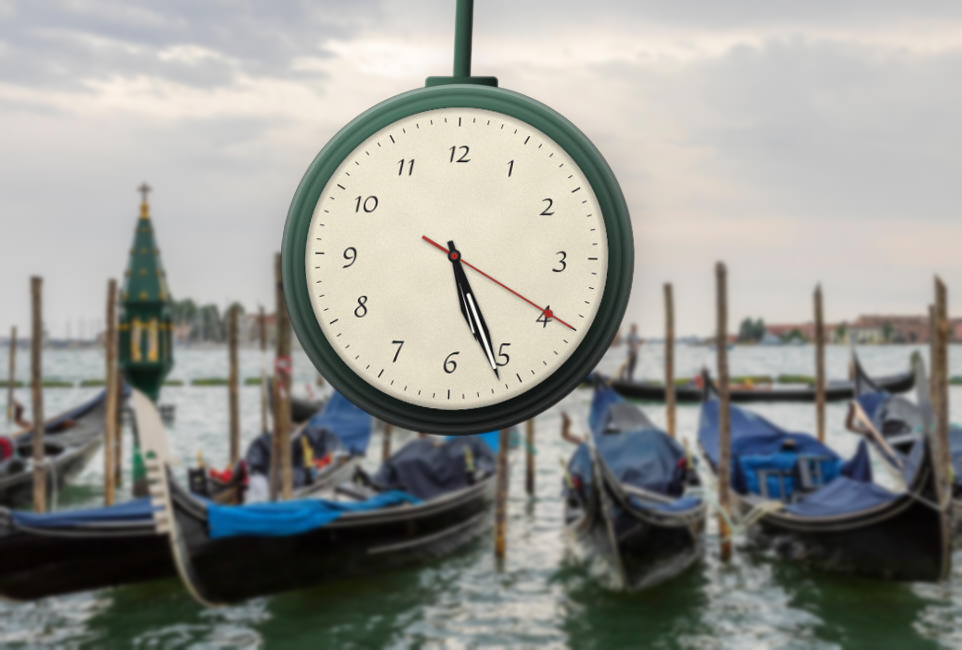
5 h 26 min 20 s
